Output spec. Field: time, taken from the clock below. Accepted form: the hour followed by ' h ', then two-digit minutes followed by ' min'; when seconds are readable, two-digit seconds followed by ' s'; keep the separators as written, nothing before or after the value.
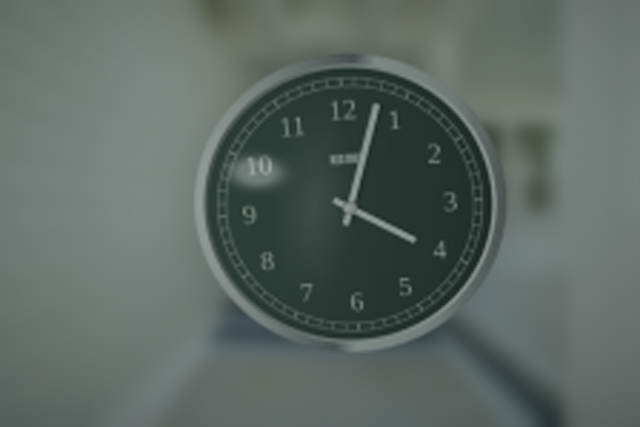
4 h 03 min
